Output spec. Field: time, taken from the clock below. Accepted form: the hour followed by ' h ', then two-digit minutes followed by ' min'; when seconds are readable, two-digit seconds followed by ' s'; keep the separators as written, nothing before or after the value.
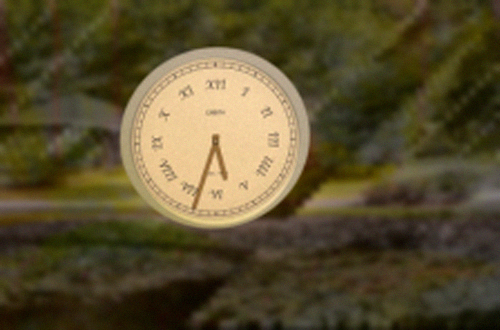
5 h 33 min
